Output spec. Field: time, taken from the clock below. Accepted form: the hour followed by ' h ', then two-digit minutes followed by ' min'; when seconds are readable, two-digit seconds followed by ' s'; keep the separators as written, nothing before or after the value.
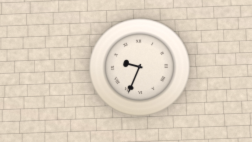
9 h 34 min
